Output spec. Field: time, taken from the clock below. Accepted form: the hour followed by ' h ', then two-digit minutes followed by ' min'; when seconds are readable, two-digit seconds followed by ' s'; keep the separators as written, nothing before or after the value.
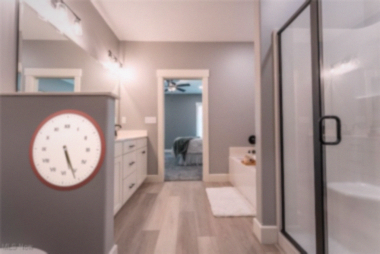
5 h 26 min
